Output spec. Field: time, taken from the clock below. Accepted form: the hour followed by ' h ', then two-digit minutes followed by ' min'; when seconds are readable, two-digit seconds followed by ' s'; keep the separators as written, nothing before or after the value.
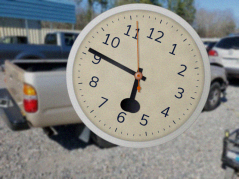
5 h 45 min 56 s
